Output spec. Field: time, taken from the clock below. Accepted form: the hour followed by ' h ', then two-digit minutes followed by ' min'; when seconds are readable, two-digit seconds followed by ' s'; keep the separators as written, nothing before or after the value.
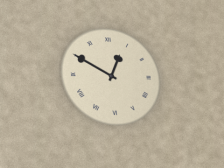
12 h 50 min
